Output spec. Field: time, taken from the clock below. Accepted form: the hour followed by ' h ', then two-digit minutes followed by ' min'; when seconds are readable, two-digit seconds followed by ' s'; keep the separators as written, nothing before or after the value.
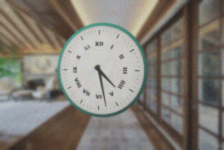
4 h 28 min
